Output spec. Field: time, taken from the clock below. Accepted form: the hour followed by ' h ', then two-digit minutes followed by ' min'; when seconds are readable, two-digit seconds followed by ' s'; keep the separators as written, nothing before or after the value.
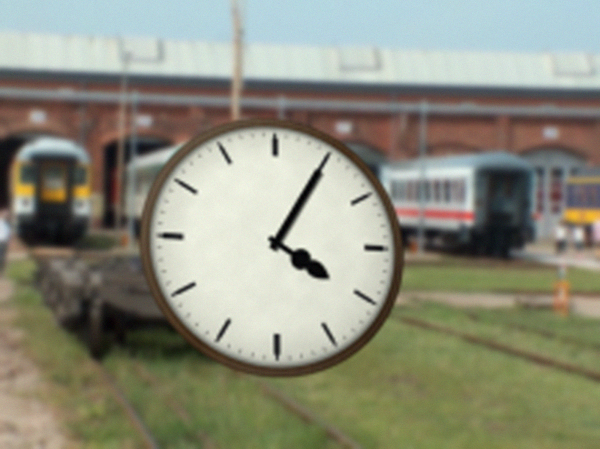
4 h 05 min
